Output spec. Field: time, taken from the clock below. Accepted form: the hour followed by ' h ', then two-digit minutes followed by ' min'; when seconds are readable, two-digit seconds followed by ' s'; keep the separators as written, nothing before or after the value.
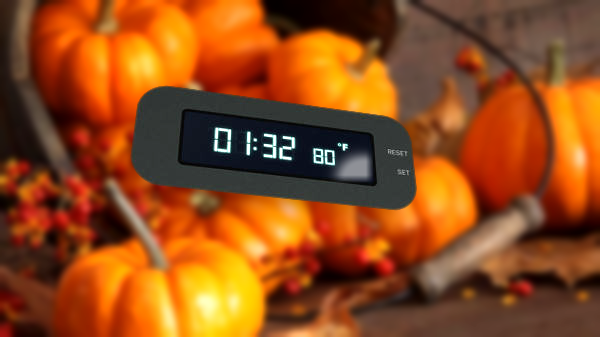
1 h 32 min
